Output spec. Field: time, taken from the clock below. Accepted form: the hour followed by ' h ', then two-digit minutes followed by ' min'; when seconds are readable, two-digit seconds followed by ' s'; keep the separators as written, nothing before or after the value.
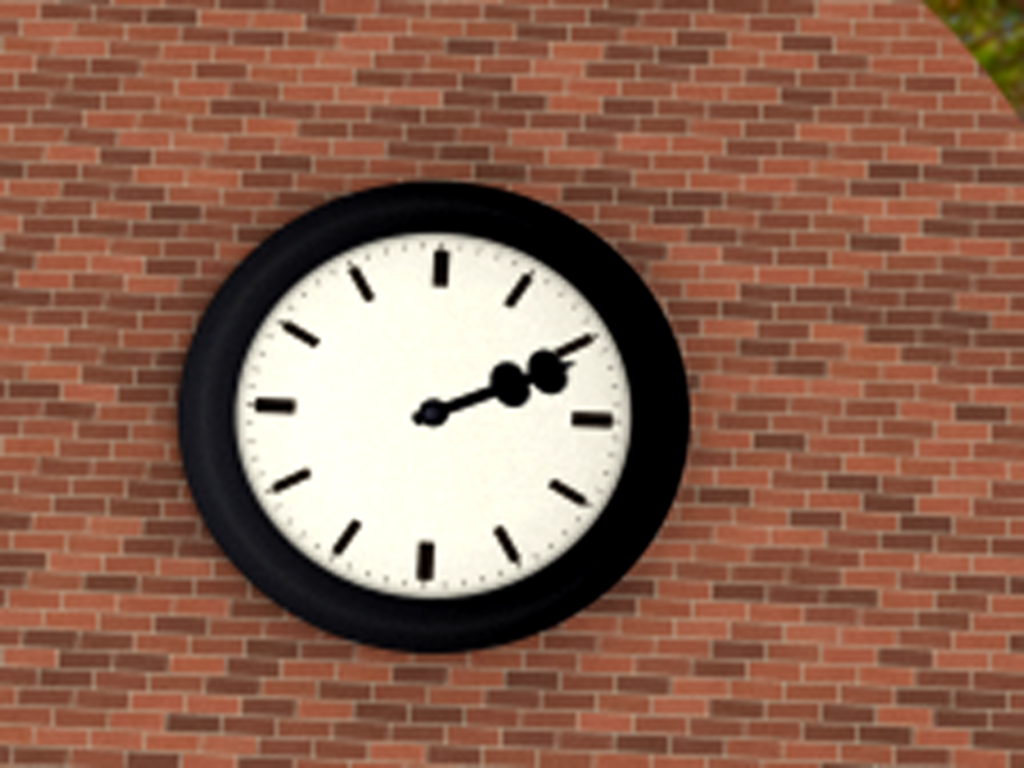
2 h 11 min
